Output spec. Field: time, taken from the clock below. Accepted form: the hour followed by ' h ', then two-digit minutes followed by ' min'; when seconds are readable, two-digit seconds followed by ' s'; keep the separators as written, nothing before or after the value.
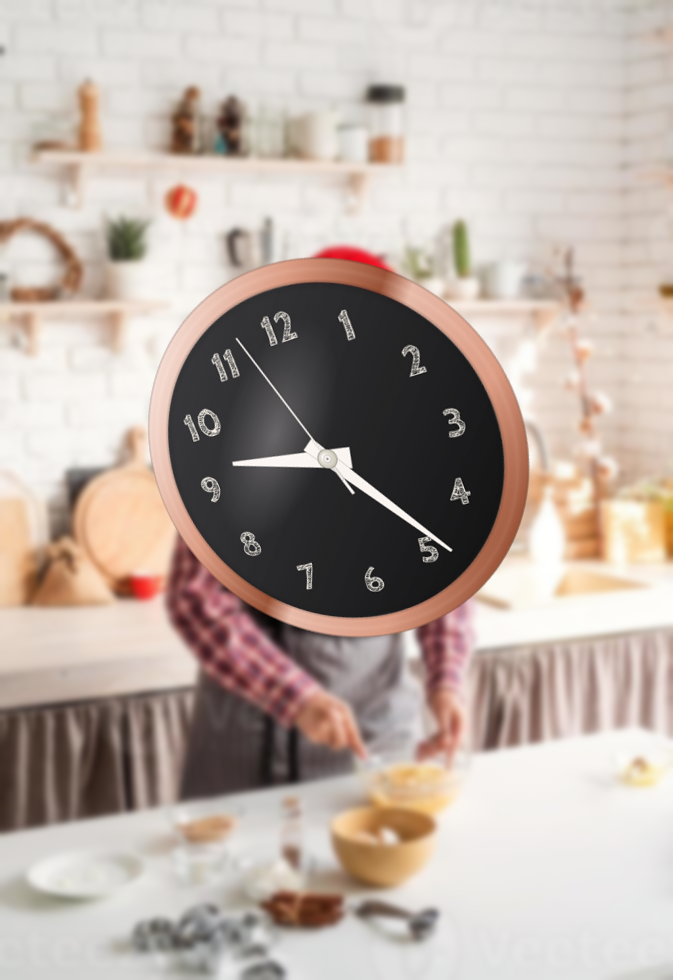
9 h 23 min 57 s
